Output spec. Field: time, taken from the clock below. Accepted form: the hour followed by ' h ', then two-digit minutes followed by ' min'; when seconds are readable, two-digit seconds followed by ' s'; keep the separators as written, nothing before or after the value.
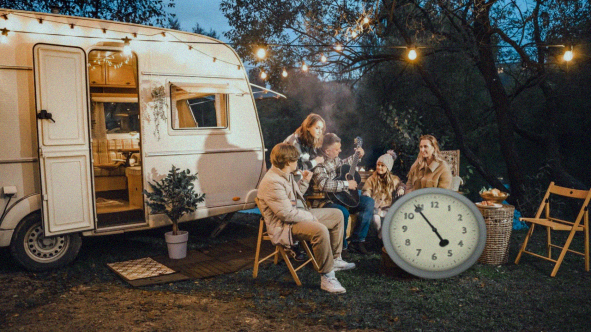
4 h 54 min
